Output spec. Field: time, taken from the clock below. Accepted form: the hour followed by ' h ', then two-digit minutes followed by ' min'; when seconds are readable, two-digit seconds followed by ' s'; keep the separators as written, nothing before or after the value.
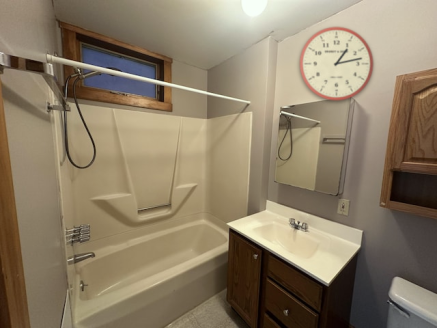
1 h 13 min
